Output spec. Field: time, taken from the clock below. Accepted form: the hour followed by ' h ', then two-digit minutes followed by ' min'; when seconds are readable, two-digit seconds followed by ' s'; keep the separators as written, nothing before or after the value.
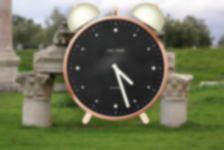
4 h 27 min
